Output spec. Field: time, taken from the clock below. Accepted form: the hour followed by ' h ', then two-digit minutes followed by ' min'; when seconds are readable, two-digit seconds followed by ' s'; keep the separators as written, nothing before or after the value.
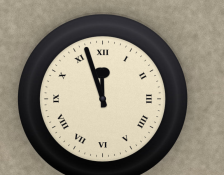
11 h 57 min
